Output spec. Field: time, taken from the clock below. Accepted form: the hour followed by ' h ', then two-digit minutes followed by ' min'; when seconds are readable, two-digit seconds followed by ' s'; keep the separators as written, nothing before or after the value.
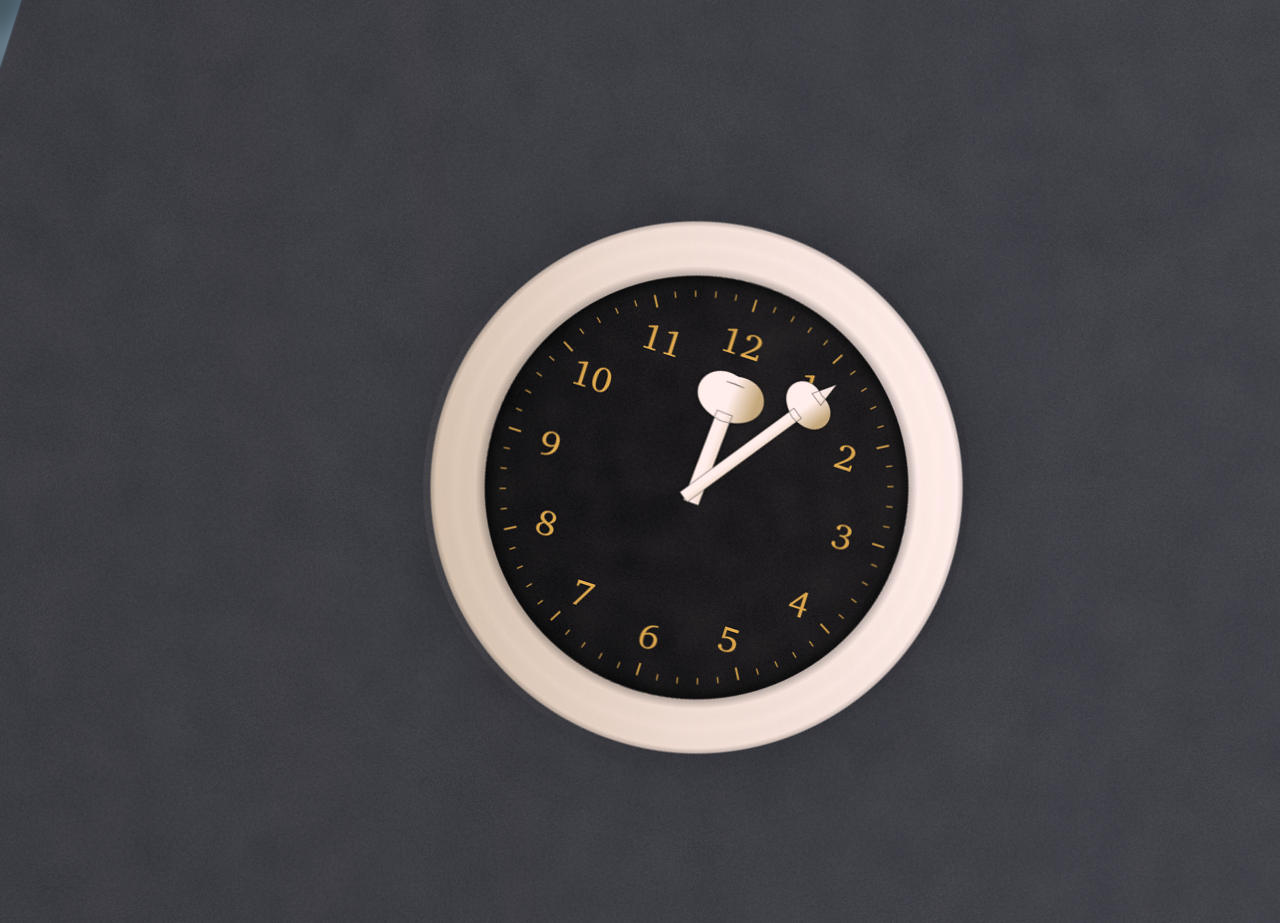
12 h 06 min
